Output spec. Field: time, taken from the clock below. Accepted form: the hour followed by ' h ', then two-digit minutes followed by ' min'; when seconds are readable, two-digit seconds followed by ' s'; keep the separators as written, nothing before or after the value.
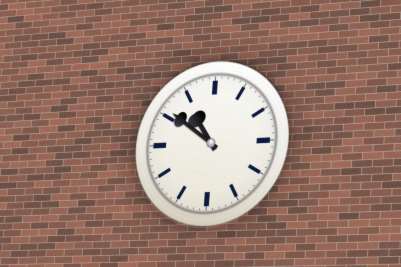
10 h 51 min
